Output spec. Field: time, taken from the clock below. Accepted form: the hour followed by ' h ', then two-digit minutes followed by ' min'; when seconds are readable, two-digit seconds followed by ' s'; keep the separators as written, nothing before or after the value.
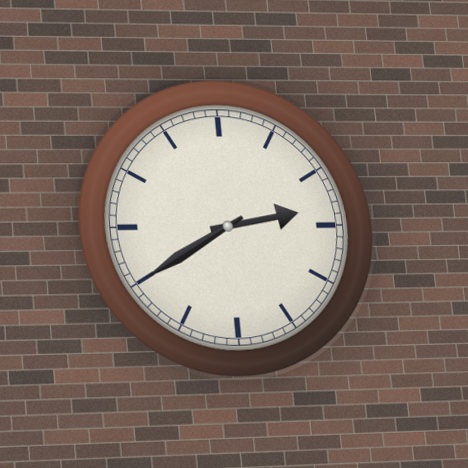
2 h 40 min
